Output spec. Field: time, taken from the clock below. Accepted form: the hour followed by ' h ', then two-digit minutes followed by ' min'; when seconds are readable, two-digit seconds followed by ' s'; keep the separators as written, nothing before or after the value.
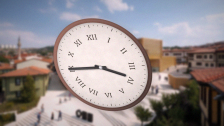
3 h 45 min
